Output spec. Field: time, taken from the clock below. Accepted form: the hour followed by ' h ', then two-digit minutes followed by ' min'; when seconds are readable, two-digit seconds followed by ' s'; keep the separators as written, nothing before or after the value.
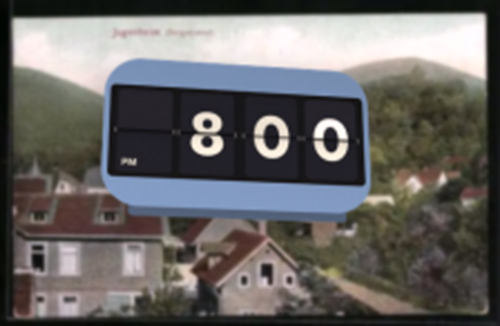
8 h 00 min
